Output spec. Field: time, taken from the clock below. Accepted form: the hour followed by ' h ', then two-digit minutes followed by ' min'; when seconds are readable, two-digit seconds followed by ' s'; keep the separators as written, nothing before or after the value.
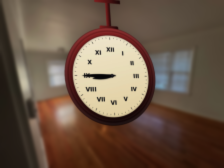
8 h 45 min
